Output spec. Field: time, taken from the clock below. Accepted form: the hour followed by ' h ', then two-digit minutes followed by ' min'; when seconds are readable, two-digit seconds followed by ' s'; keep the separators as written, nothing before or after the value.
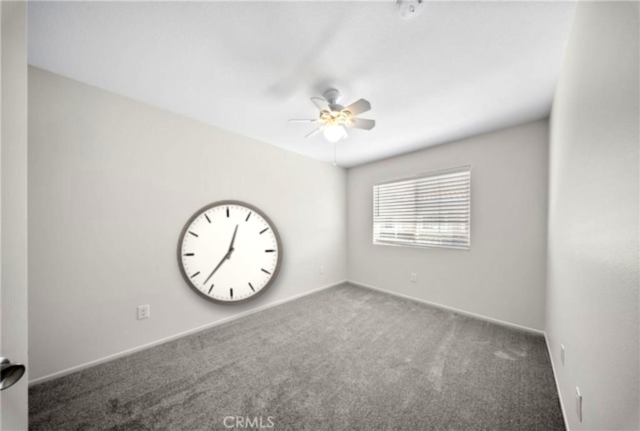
12 h 37 min
